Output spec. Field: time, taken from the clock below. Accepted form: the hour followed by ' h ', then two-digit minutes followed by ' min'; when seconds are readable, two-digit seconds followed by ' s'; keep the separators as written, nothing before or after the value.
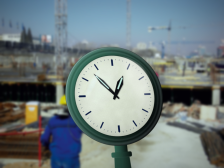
12 h 53 min
